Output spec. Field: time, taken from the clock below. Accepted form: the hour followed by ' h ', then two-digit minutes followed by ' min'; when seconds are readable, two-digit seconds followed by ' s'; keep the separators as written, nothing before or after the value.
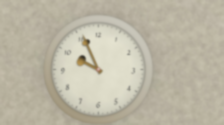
9 h 56 min
